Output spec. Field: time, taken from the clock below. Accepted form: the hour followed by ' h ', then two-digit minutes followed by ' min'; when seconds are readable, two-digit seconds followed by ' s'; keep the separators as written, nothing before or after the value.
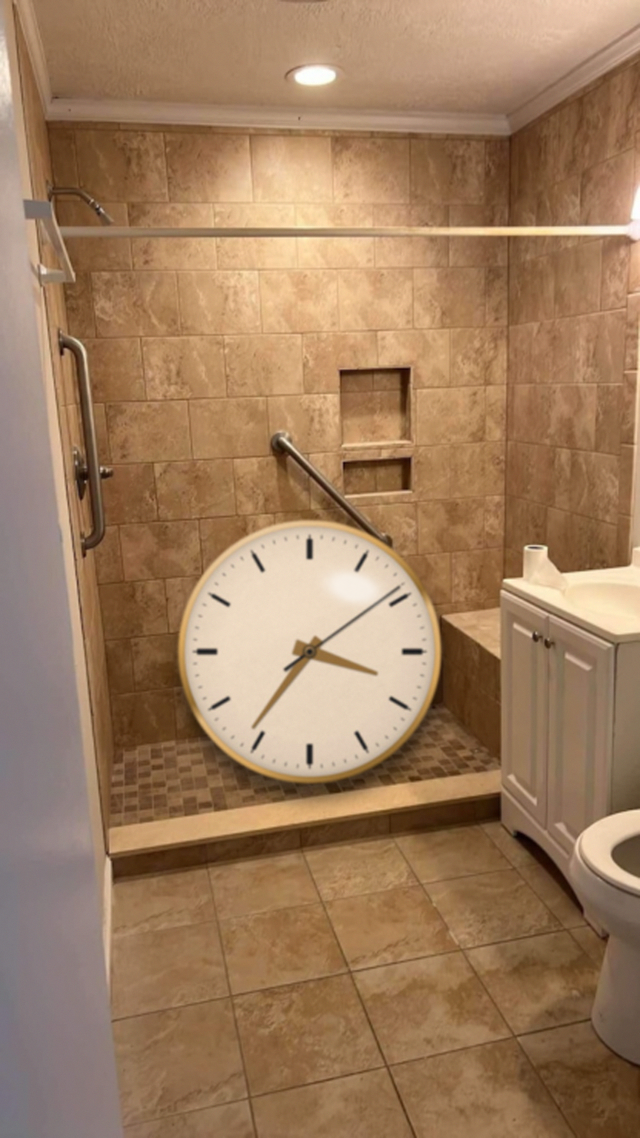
3 h 36 min 09 s
